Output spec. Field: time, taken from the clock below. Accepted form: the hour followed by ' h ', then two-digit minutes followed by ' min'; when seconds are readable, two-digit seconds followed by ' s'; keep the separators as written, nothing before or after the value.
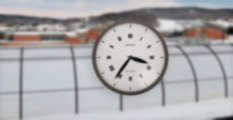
3 h 36 min
